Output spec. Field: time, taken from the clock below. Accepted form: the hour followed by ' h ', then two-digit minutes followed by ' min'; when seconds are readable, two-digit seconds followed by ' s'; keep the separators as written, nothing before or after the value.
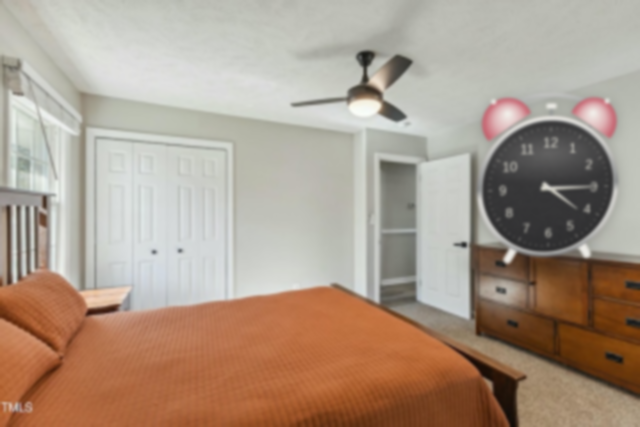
4 h 15 min
